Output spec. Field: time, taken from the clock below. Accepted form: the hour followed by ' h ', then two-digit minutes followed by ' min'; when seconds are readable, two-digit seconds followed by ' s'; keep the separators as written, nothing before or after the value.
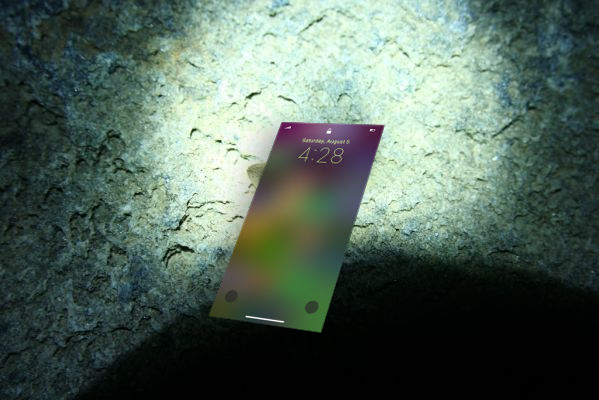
4 h 28 min
